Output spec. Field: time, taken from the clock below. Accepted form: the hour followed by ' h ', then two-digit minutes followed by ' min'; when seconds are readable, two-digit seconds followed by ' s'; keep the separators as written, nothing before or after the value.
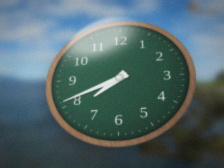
7 h 41 min
